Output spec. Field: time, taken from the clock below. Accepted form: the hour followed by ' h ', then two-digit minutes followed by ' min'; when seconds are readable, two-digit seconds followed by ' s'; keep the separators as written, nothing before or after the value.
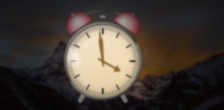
3 h 59 min
